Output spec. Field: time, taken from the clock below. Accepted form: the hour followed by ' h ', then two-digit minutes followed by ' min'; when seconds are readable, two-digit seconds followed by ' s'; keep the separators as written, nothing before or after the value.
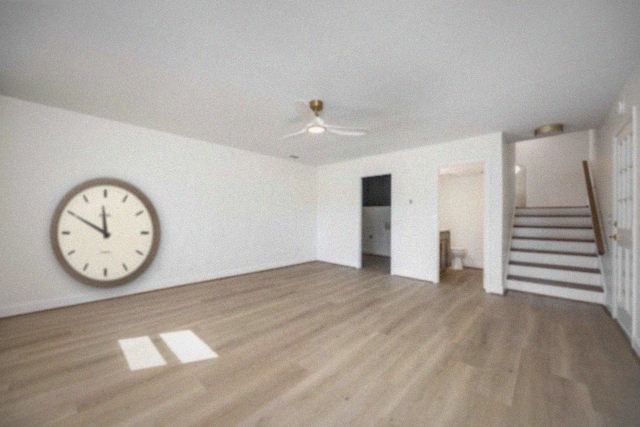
11 h 50 min
